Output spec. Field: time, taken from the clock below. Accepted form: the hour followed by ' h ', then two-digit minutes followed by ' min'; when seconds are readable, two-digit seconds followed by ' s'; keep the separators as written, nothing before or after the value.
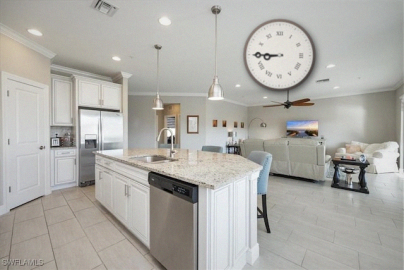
8 h 45 min
